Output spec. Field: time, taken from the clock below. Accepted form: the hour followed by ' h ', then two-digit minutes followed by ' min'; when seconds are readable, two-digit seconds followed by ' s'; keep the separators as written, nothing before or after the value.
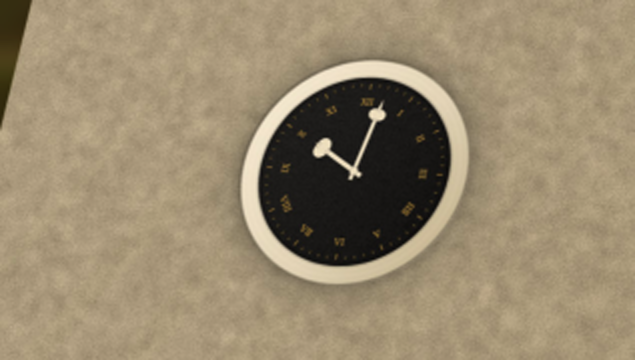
10 h 02 min
